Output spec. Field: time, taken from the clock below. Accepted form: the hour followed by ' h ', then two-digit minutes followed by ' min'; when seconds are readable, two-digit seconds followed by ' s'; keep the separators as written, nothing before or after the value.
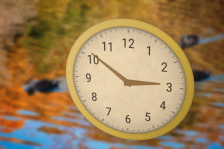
2 h 51 min
